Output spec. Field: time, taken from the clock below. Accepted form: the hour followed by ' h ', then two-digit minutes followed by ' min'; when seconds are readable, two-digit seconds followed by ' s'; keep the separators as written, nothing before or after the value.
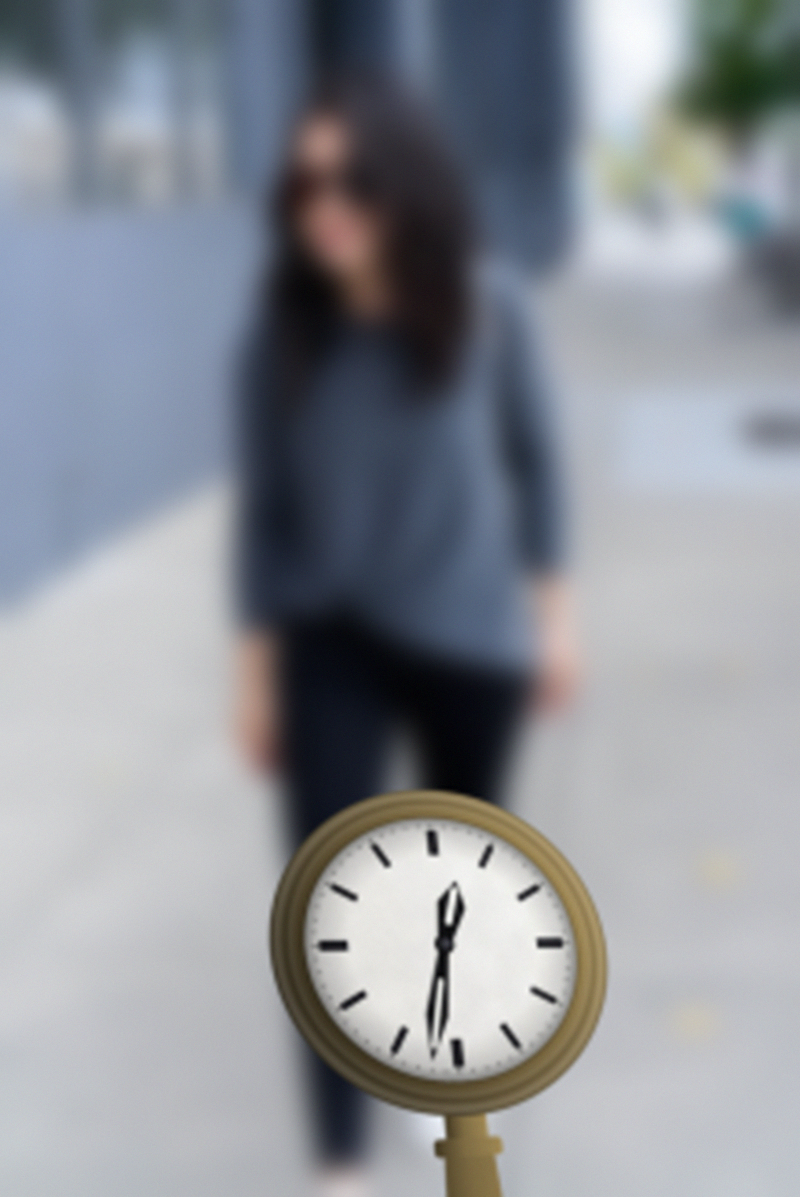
12 h 32 min
